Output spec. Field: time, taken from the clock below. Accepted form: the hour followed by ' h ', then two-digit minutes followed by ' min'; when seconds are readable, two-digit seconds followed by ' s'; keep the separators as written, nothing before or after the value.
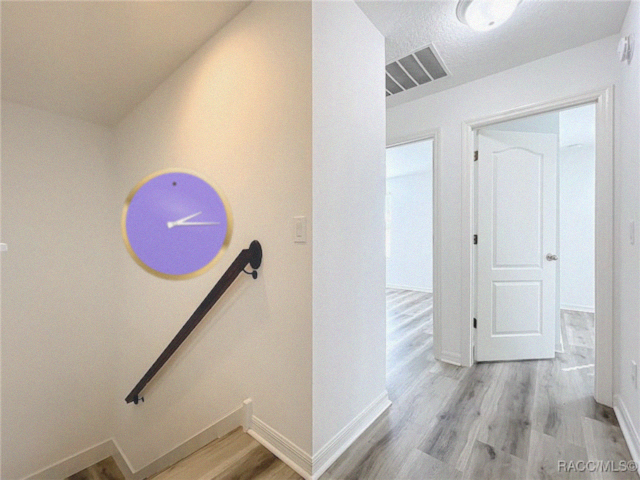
2 h 15 min
